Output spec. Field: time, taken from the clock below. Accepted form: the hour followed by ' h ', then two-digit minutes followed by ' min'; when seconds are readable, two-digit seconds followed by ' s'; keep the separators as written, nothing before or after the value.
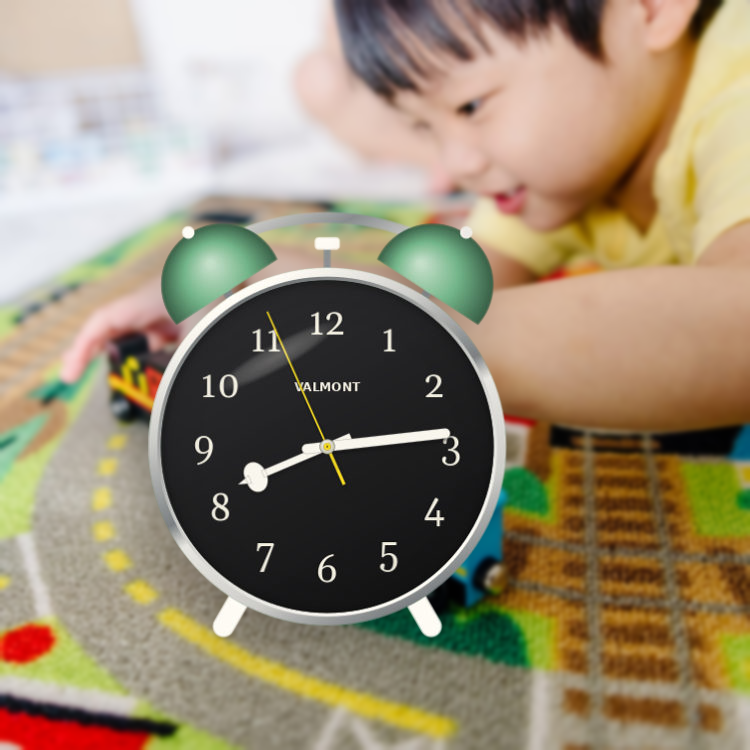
8 h 13 min 56 s
